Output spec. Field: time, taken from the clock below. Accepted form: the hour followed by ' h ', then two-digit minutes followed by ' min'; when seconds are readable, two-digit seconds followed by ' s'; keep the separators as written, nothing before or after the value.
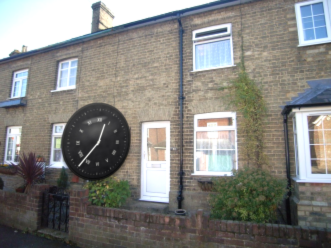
12 h 37 min
